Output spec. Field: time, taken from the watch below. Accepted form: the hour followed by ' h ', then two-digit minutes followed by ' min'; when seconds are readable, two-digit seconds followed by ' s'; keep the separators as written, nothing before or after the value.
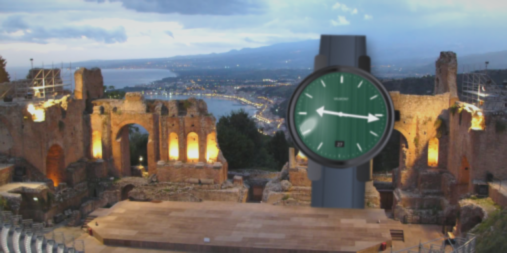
9 h 16 min
